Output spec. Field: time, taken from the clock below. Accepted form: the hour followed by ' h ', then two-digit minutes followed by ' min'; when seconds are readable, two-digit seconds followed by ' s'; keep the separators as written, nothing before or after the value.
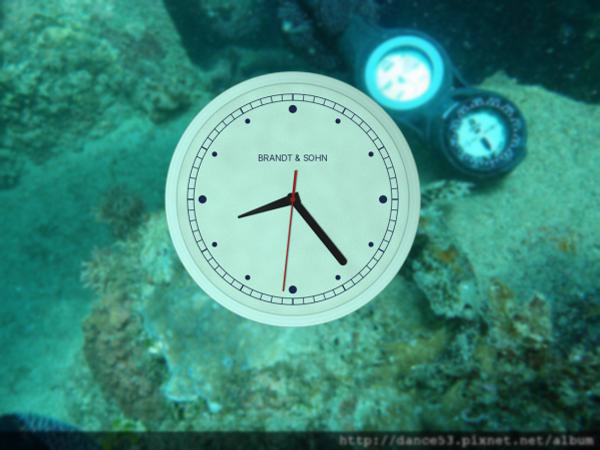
8 h 23 min 31 s
